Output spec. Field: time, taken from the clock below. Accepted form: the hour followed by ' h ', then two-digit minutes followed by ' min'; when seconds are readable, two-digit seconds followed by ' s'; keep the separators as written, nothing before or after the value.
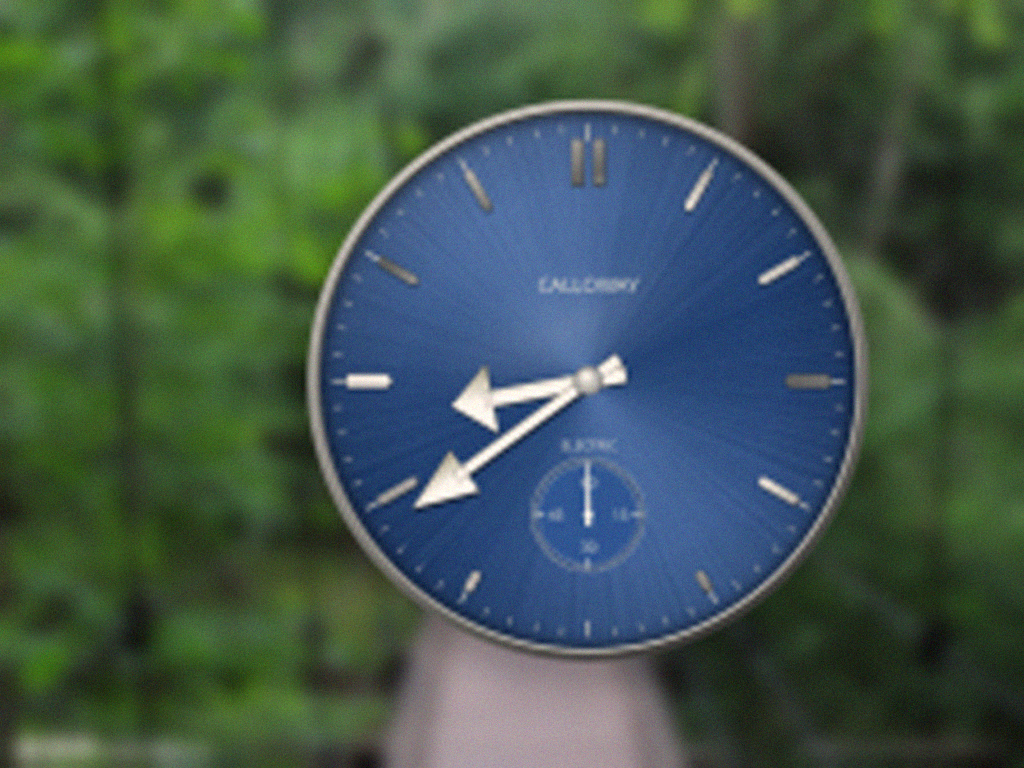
8 h 39 min
